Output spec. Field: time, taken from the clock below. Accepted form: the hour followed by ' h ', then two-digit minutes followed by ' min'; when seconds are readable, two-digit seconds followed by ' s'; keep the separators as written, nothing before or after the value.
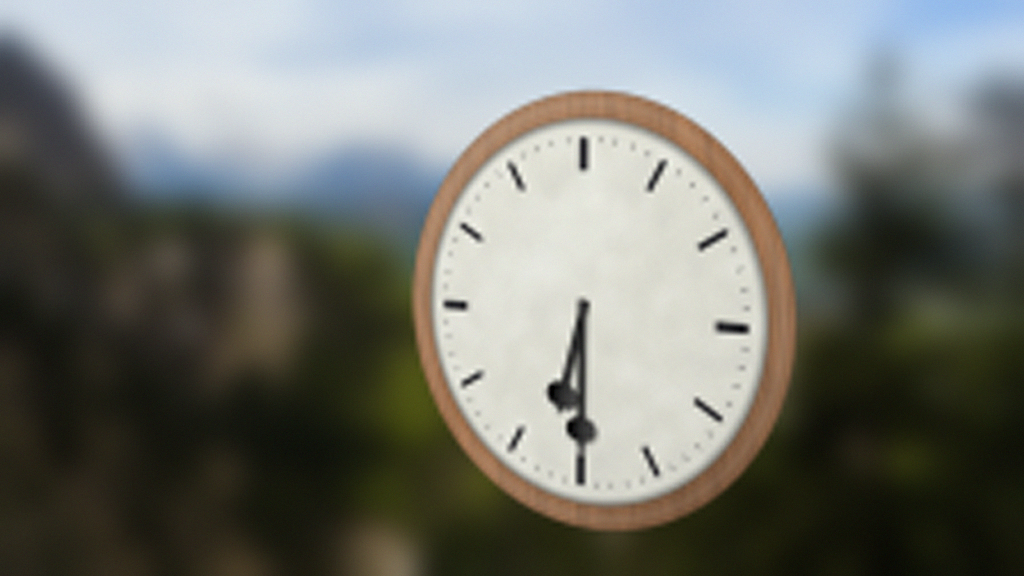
6 h 30 min
